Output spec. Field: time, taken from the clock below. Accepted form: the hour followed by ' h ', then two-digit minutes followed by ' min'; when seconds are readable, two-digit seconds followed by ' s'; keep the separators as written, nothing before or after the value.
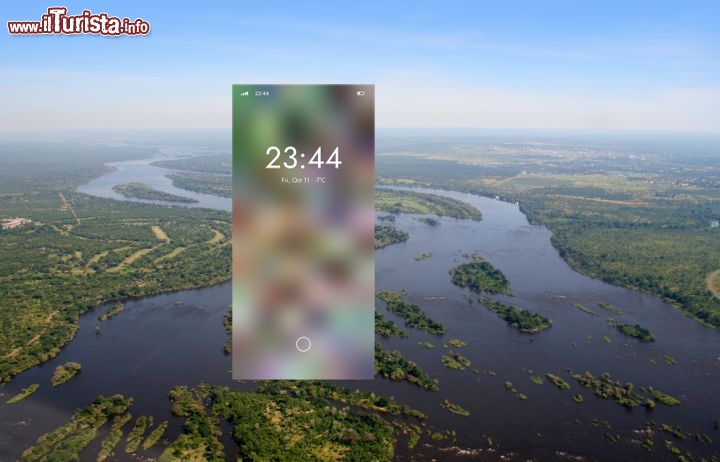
23 h 44 min
